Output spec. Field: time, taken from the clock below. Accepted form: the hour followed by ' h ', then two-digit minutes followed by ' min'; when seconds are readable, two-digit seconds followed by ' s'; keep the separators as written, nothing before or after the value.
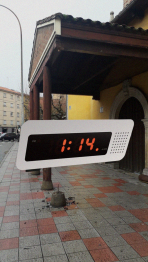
1 h 14 min
